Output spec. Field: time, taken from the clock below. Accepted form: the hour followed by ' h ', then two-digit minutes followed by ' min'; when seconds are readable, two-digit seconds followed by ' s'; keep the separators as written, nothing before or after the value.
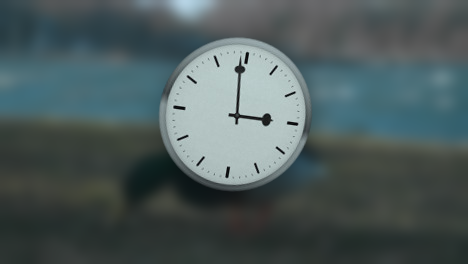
2 h 59 min
